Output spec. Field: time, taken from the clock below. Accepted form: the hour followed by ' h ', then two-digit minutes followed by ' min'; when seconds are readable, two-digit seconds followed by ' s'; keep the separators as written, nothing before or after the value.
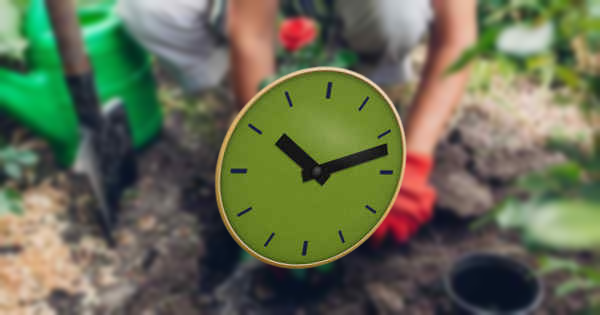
10 h 12 min
